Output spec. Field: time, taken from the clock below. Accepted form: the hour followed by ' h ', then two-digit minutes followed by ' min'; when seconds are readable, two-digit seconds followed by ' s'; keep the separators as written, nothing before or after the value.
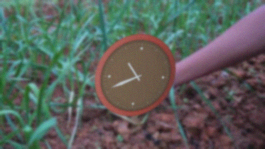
10 h 41 min
